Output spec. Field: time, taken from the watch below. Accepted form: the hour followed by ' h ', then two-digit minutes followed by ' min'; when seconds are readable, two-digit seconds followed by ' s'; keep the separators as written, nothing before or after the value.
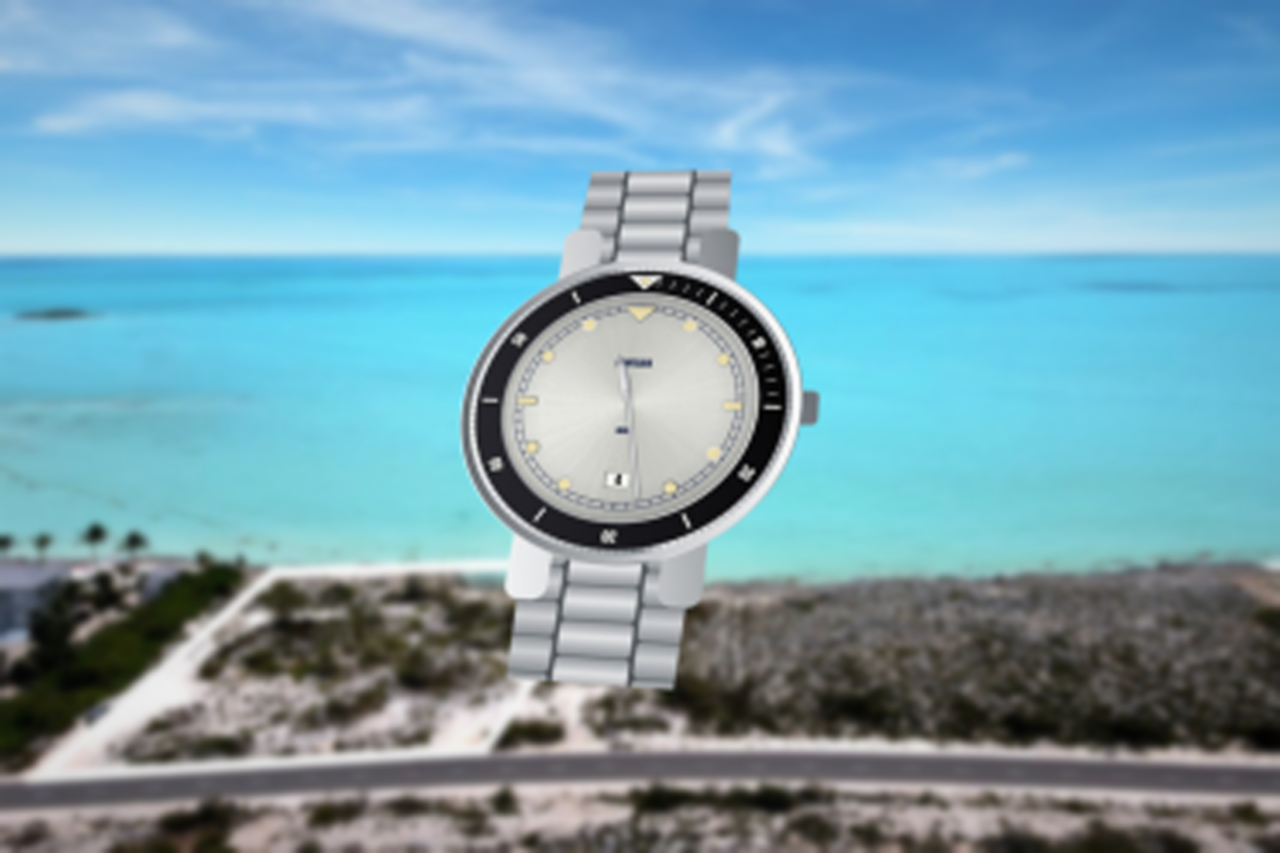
11 h 28 min
